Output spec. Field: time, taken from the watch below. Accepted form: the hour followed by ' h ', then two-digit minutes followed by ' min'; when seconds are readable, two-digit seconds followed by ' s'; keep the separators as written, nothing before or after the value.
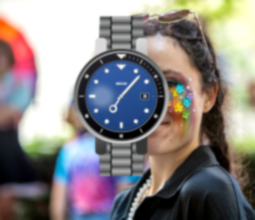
7 h 07 min
